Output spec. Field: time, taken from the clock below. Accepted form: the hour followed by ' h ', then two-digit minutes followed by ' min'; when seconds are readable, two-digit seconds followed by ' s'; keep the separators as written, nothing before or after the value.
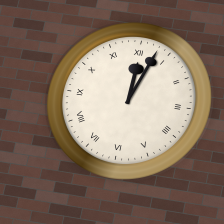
12 h 03 min
